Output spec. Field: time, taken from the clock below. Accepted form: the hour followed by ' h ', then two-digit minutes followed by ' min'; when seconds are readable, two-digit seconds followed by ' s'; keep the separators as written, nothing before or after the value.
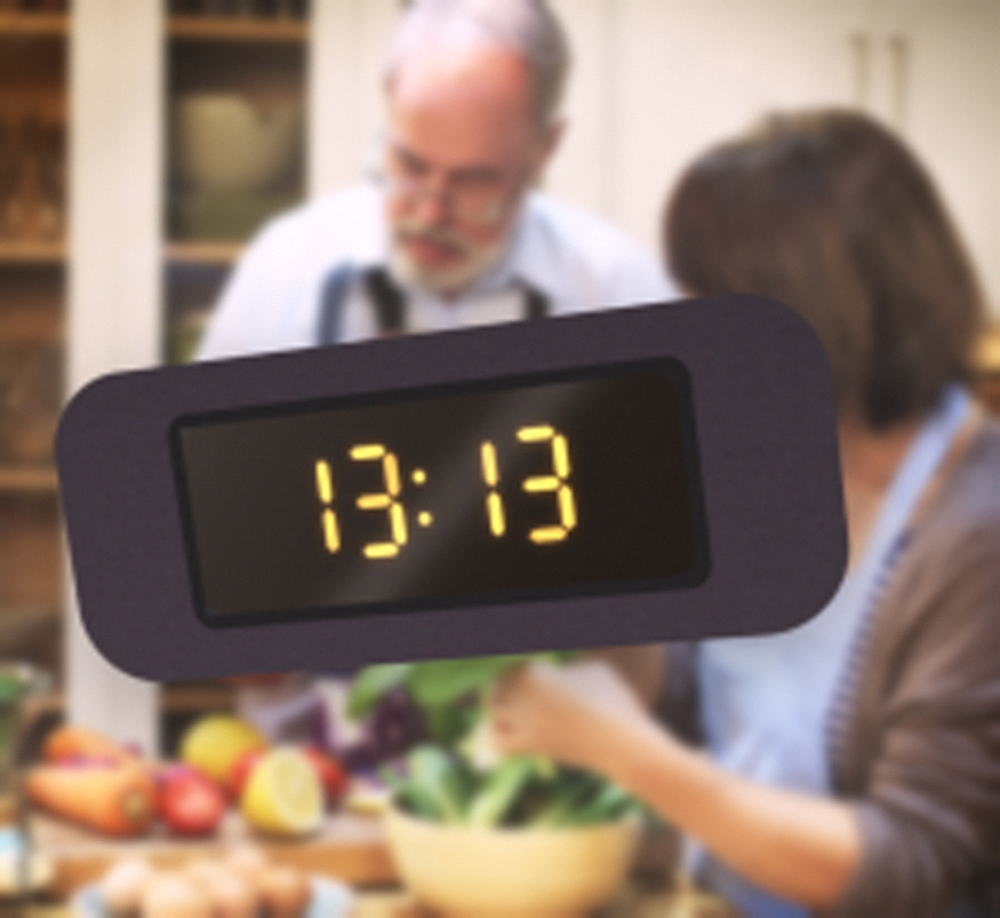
13 h 13 min
